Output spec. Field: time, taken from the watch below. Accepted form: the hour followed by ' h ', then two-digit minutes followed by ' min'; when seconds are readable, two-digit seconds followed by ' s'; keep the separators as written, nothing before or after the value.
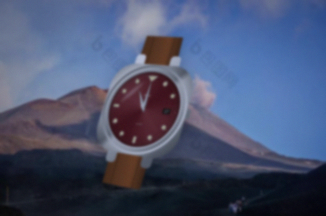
11 h 00 min
